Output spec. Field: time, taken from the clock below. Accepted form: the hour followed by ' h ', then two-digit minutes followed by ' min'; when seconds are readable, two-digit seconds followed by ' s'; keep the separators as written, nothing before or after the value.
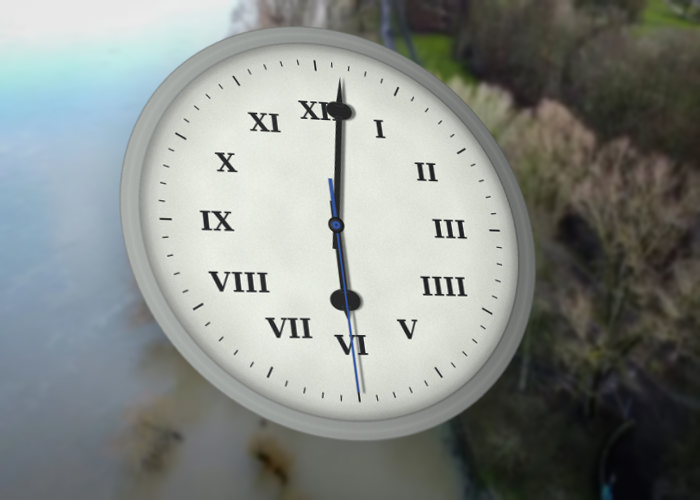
6 h 01 min 30 s
